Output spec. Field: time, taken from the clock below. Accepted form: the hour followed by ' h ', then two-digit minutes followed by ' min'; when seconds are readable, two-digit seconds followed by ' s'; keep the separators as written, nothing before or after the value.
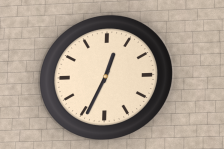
12 h 34 min
